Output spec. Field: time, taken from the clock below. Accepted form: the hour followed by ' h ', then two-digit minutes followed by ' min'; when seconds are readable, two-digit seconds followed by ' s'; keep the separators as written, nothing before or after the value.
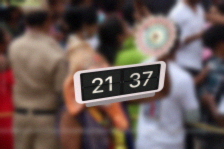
21 h 37 min
